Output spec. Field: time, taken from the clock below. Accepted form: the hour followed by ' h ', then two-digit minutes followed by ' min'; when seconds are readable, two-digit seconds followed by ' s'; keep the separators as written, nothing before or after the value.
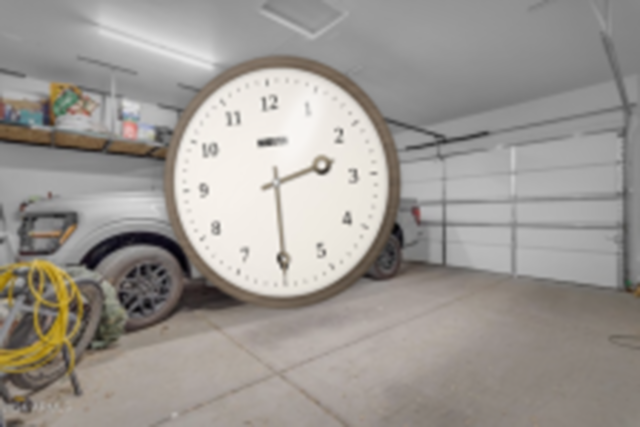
2 h 30 min
